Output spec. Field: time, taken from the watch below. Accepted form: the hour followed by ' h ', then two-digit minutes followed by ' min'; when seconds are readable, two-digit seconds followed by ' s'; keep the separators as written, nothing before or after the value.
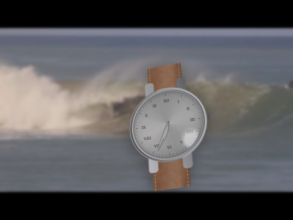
6 h 34 min
